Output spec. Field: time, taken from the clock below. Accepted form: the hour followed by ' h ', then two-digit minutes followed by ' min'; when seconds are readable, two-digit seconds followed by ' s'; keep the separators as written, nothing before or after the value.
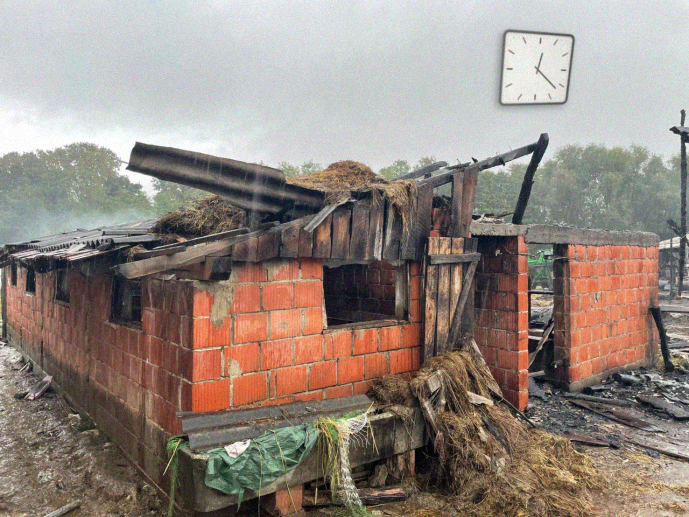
12 h 22 min
